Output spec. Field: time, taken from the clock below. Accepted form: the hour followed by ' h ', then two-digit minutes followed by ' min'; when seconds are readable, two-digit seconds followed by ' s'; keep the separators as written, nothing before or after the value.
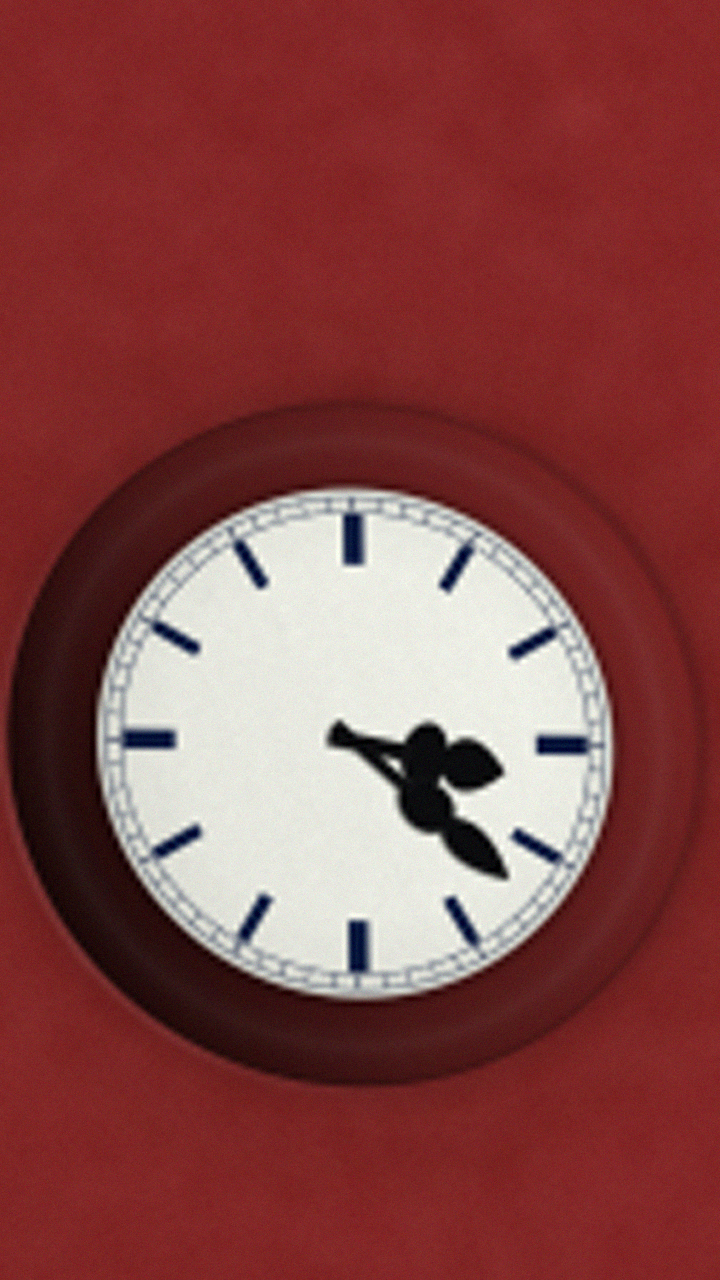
3 h 22 min
